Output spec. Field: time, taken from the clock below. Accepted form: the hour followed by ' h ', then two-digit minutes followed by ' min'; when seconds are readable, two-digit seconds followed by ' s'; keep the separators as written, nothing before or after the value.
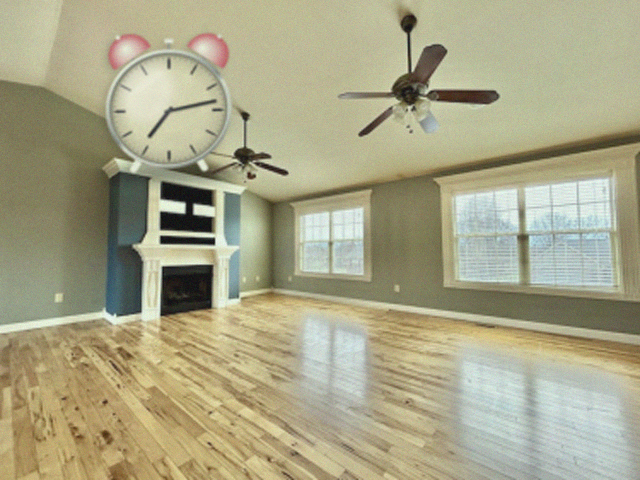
7 h 13 min
